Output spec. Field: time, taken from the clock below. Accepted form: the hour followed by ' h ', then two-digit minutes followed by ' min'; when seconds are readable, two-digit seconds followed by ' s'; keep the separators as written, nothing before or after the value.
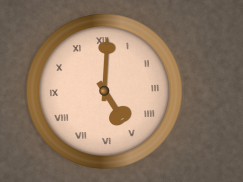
5 h 01 min
